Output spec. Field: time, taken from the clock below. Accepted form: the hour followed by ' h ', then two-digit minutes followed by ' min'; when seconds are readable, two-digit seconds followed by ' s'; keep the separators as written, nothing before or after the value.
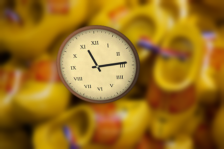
11 h 14 min
